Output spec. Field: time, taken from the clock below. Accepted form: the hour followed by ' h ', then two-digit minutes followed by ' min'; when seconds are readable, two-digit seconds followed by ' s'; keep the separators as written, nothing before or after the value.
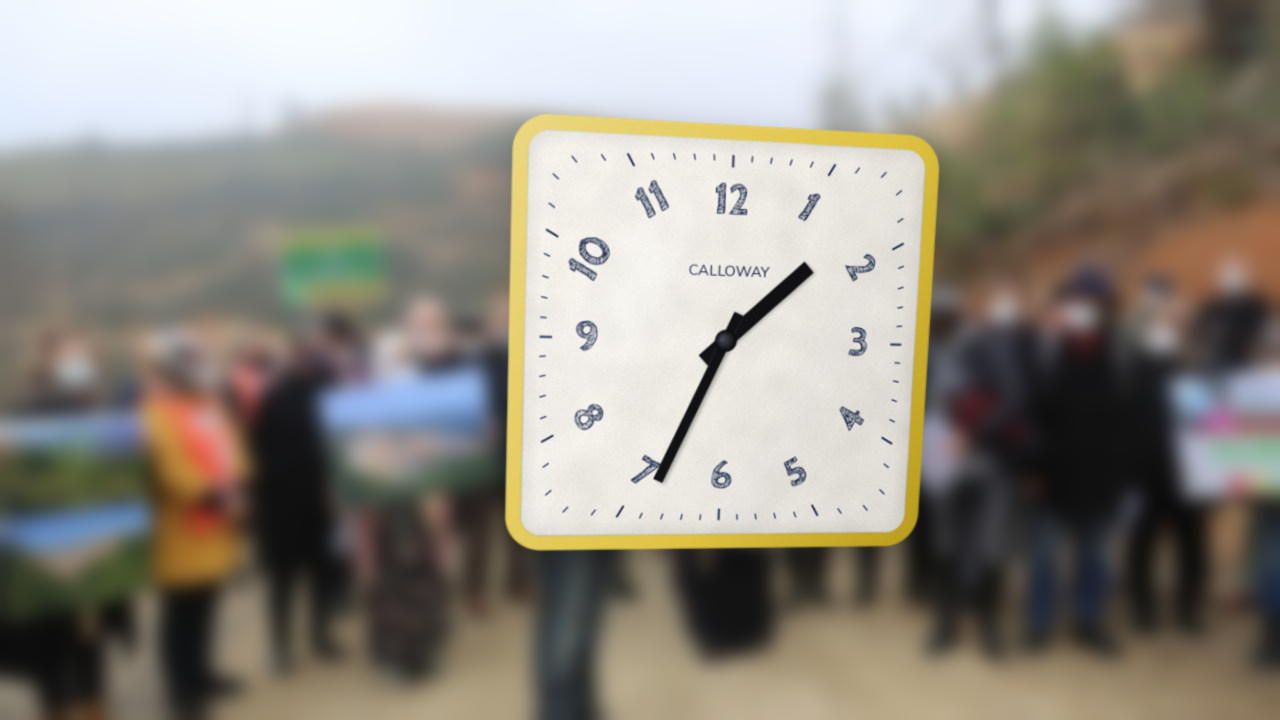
1 h 34 min
